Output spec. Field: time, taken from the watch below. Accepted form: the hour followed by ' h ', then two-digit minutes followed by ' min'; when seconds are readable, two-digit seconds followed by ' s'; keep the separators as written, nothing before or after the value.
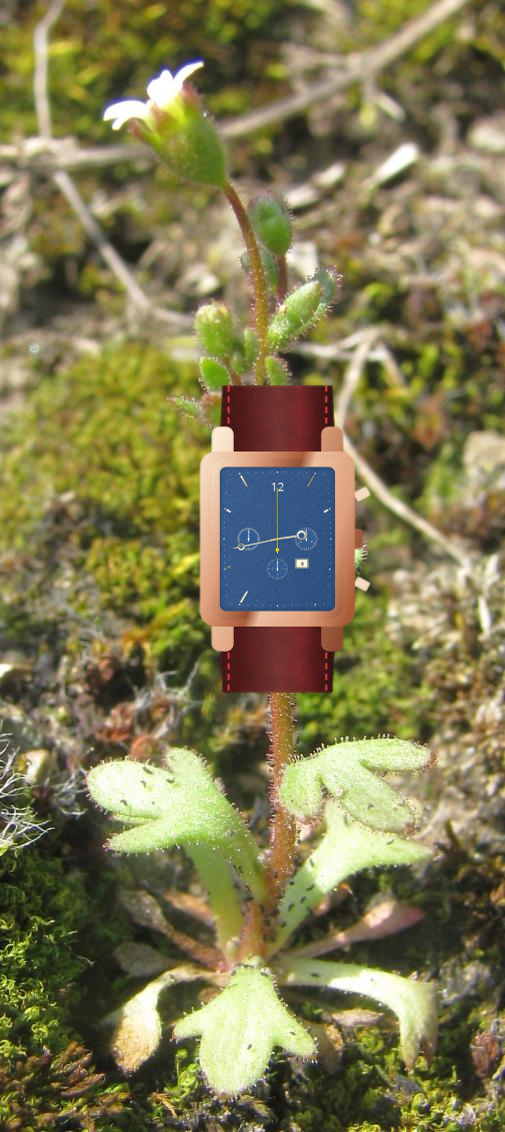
2 h 43 min
